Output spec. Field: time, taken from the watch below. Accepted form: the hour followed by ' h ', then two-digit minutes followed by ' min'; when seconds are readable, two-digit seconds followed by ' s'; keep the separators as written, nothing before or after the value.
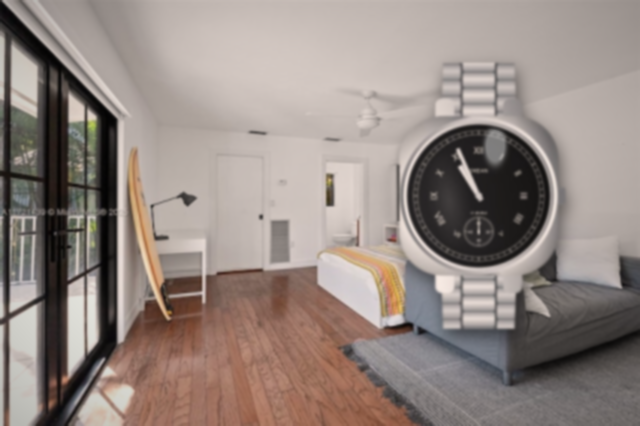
10 h 56 min
